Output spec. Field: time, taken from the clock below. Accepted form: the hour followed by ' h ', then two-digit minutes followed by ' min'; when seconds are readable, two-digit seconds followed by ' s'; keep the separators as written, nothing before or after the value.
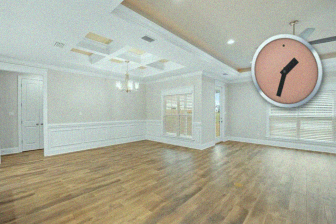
1 h 33 min
